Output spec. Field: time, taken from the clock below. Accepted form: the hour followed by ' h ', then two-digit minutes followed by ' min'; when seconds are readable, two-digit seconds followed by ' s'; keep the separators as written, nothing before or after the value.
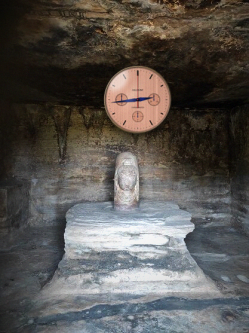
2 h 44 min
